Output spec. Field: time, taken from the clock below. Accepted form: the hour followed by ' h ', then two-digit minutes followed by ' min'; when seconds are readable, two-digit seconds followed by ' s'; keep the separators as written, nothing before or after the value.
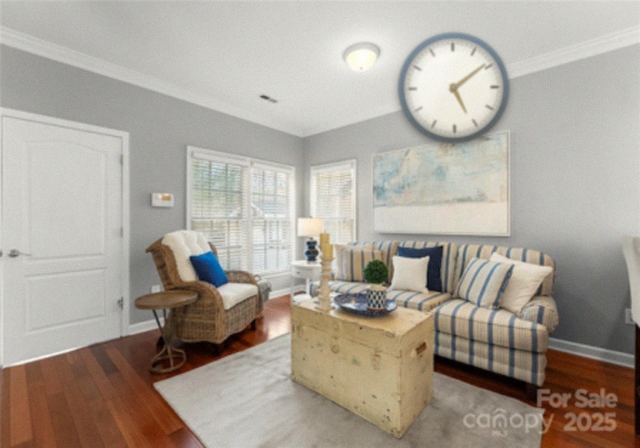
5 h 09 min
